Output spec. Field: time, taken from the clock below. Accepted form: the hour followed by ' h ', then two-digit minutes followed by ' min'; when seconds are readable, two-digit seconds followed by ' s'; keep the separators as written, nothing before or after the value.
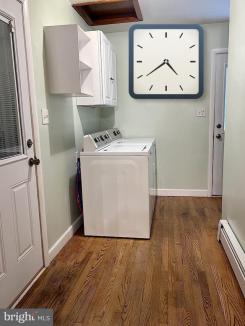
4 h 39 min
